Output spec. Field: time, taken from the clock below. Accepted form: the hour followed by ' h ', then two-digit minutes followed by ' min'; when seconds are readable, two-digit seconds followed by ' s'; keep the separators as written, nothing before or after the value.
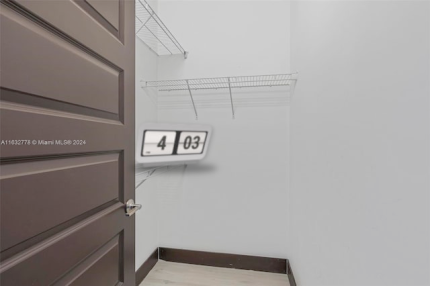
4 h 03 min
